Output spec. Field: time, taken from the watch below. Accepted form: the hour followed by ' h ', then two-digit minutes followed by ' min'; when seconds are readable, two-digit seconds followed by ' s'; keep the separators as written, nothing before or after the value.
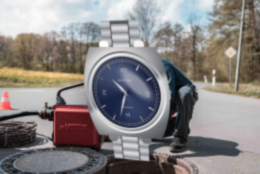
10 h 33 min
